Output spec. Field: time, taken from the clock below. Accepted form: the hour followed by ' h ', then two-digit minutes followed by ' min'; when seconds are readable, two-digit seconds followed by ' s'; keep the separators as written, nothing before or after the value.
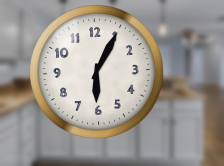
6 h 05 min
